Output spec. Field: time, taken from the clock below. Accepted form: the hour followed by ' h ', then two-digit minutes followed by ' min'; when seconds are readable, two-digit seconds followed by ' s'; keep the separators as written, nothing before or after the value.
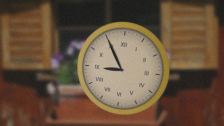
8 h 55 min
